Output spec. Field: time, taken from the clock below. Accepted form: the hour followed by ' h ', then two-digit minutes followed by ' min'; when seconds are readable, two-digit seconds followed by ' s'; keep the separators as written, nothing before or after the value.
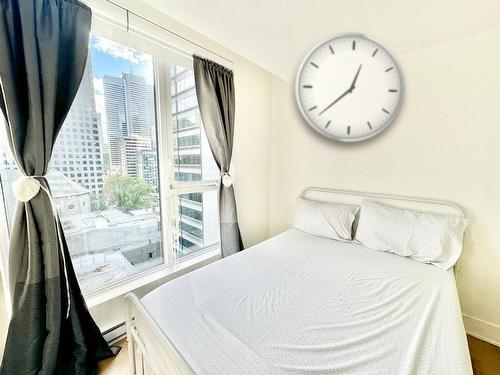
12 h 38 min
